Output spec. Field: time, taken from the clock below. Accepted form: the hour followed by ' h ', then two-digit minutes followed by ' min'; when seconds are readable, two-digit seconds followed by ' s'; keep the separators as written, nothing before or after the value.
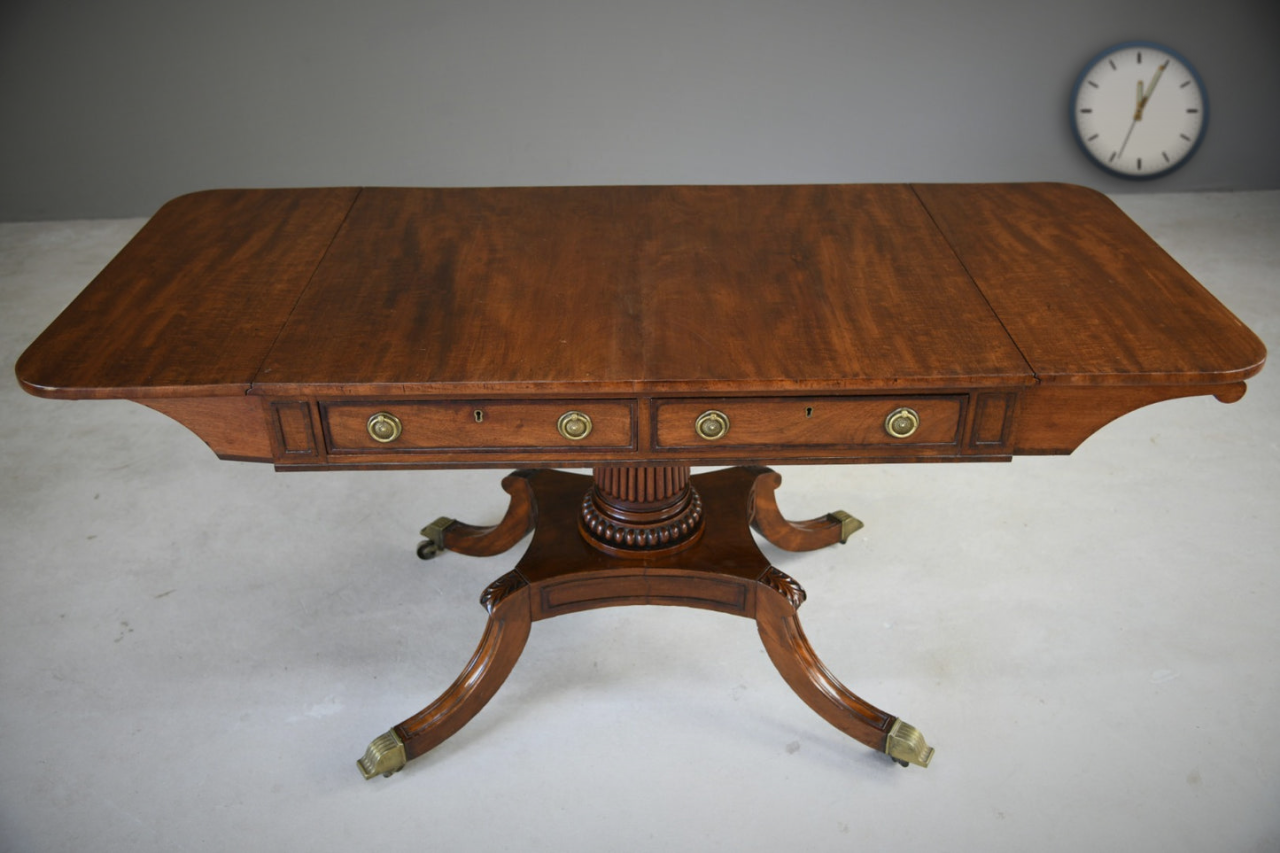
12 h 04 min 34 s
